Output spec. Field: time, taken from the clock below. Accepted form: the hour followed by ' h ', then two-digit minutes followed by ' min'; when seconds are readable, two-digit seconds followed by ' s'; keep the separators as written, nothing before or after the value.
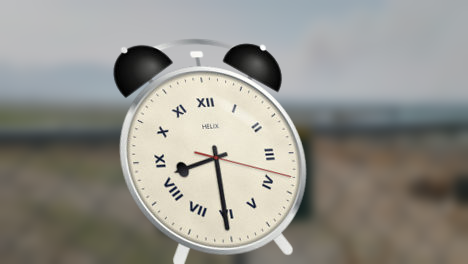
8 h 30 min 18 s
